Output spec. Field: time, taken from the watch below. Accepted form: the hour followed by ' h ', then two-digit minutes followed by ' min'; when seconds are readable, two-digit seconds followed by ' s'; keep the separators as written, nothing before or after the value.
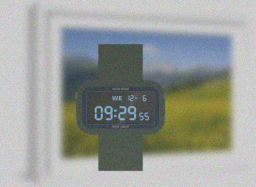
9 h 29 min 55 s
